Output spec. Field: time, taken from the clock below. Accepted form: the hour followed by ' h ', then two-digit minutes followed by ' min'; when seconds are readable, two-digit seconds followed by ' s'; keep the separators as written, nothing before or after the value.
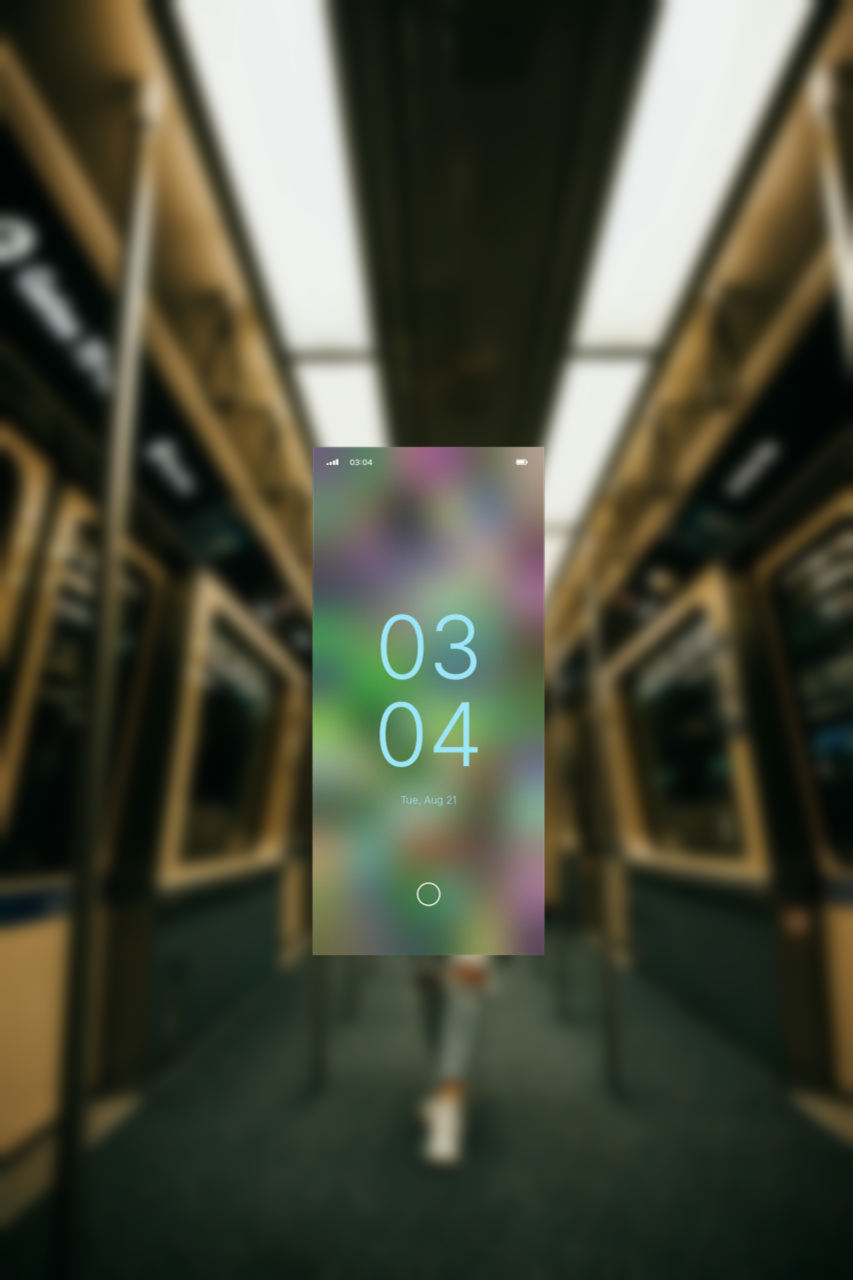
3 h 04 min
